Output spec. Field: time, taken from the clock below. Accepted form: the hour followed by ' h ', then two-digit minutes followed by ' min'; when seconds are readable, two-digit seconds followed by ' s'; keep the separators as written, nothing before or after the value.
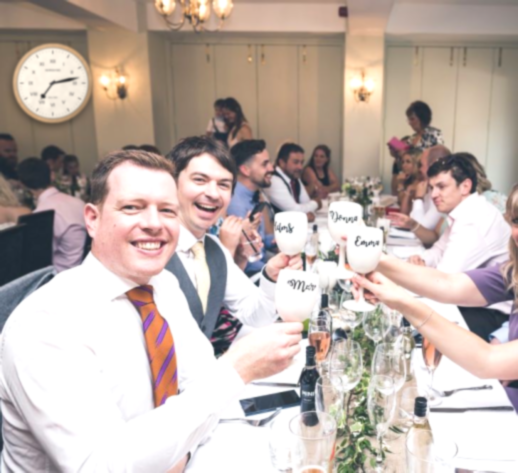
7 h 13 min
